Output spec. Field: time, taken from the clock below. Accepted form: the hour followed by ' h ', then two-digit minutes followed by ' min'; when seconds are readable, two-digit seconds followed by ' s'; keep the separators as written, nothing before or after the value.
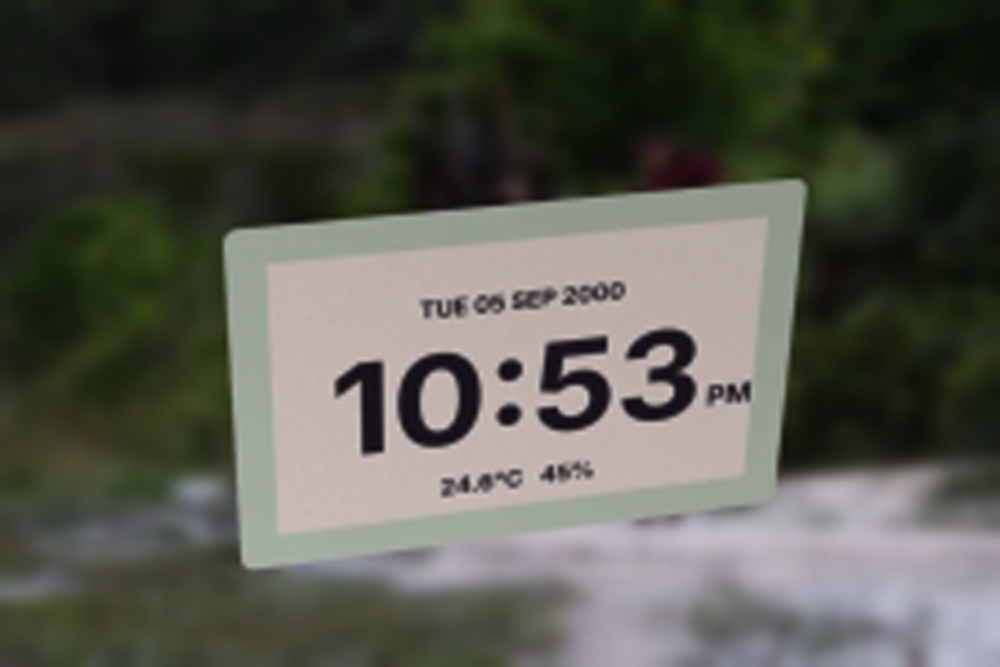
10 h 53 min
